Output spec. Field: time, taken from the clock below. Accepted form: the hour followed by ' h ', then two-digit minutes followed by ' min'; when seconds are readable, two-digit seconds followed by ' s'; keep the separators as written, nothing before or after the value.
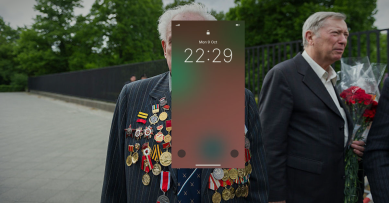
22 h 29 min
